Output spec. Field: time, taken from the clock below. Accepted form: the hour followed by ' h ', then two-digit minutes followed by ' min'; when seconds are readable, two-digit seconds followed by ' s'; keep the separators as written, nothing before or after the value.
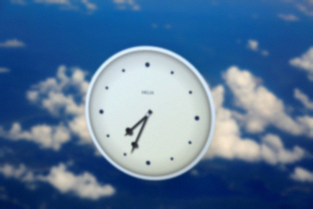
7 h 34 min
